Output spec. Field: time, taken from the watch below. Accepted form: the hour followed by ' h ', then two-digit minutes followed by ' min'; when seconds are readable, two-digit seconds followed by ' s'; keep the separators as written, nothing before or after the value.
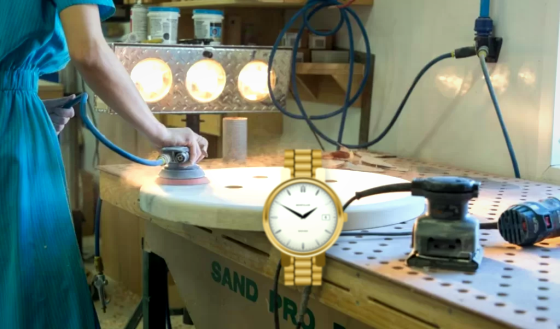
1 h 50 min
